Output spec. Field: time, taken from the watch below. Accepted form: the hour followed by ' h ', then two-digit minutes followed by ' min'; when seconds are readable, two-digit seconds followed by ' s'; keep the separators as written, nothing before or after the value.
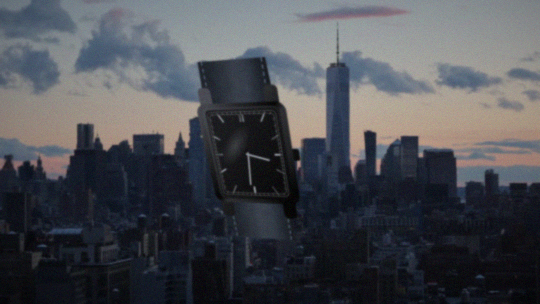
3 h 31 min
